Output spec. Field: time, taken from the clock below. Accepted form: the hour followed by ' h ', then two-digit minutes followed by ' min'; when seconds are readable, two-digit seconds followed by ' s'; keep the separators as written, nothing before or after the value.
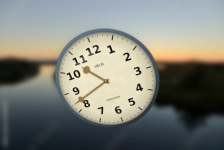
10 h 42 min
